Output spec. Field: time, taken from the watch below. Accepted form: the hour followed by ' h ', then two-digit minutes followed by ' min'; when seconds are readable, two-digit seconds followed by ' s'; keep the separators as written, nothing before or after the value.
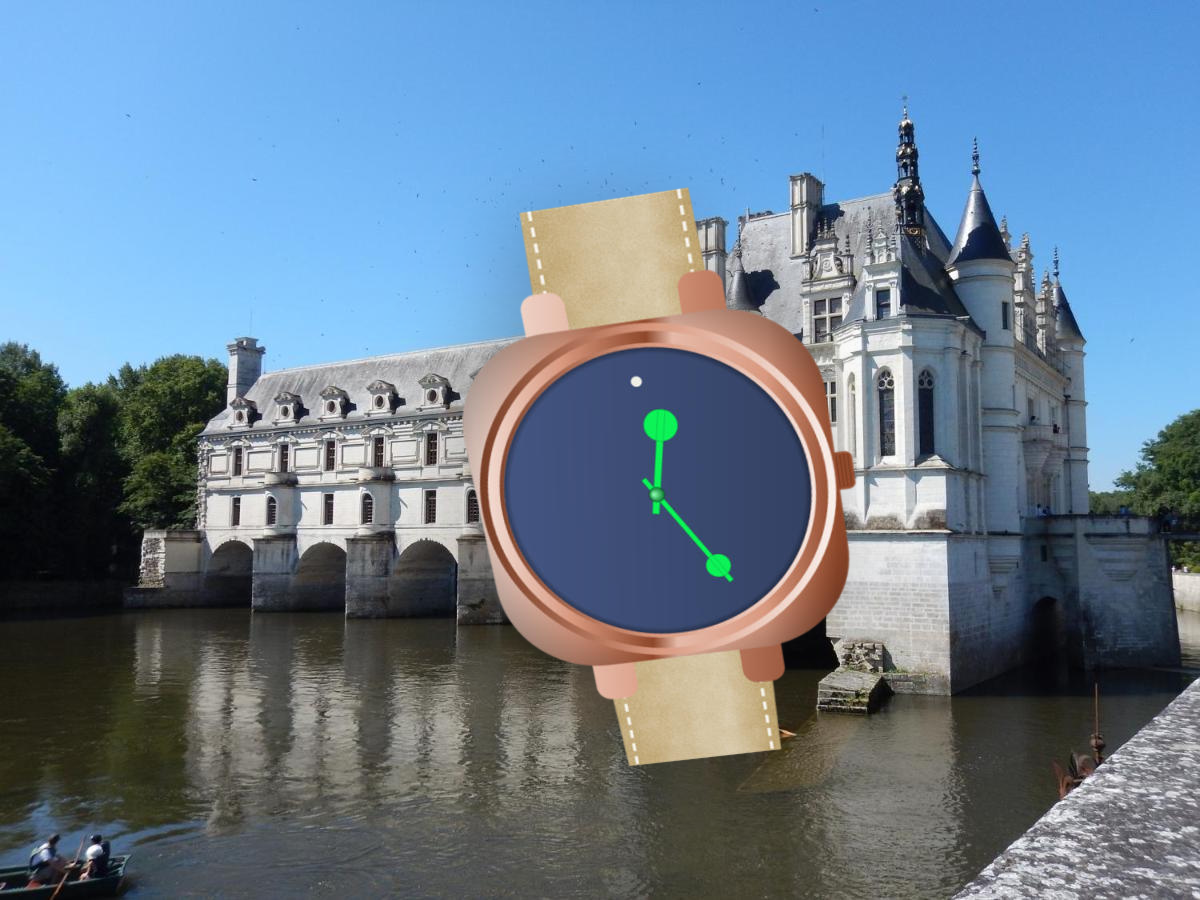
12 h 25 min
